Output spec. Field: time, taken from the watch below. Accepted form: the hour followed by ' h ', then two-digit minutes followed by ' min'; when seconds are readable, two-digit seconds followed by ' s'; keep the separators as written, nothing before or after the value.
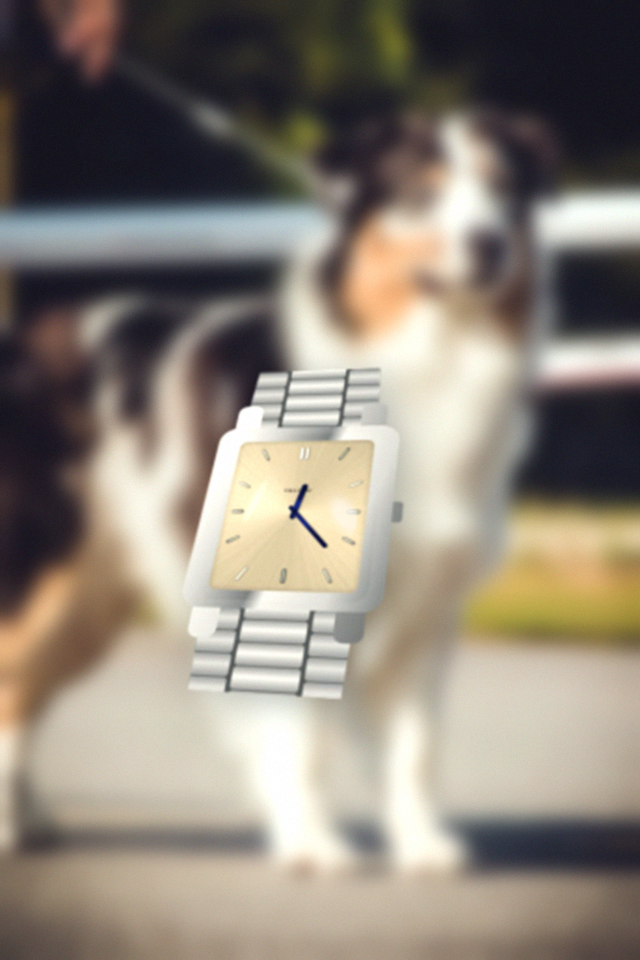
12 h 23 min
